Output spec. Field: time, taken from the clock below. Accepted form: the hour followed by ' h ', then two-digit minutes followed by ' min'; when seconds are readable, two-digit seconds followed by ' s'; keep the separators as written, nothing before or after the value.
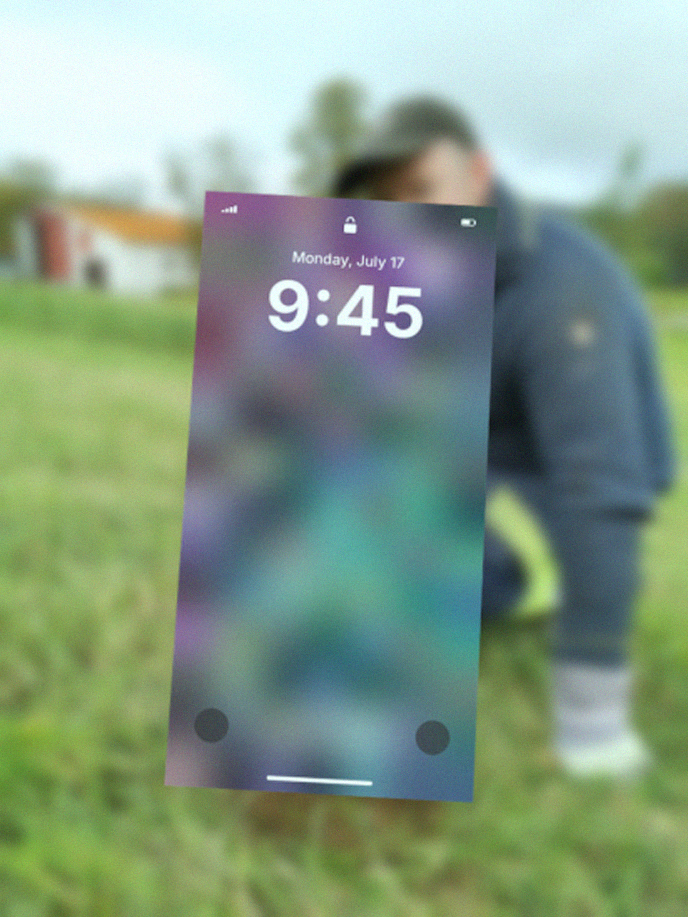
9 h 45 min
